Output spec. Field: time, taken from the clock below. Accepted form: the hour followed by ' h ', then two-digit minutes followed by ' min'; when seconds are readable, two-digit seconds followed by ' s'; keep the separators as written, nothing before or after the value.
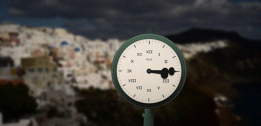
3 h 15 min
